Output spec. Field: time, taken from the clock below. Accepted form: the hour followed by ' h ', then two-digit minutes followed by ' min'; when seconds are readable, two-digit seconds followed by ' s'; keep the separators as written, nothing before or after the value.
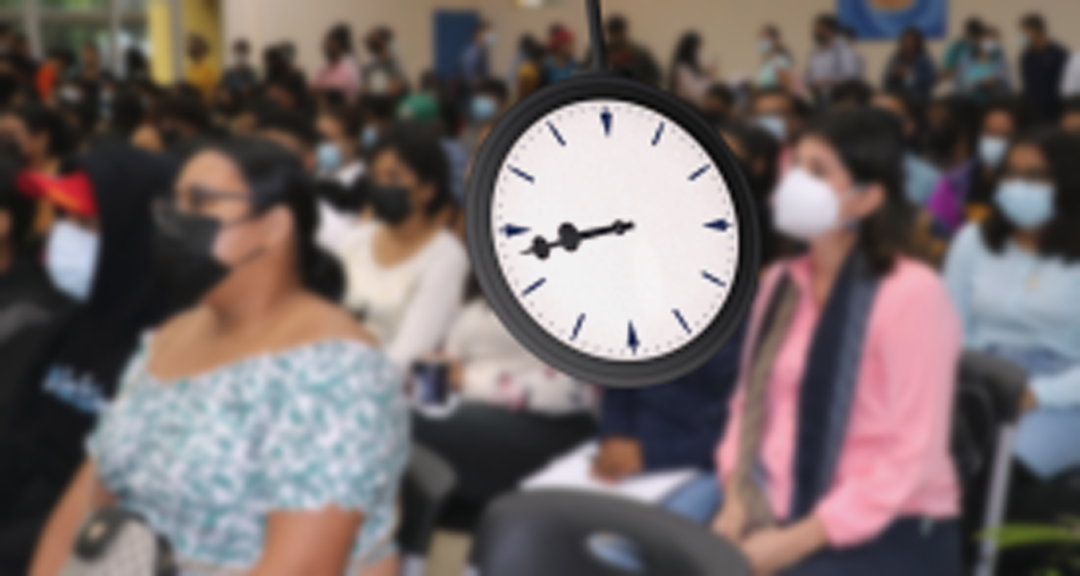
8 h 43 min
